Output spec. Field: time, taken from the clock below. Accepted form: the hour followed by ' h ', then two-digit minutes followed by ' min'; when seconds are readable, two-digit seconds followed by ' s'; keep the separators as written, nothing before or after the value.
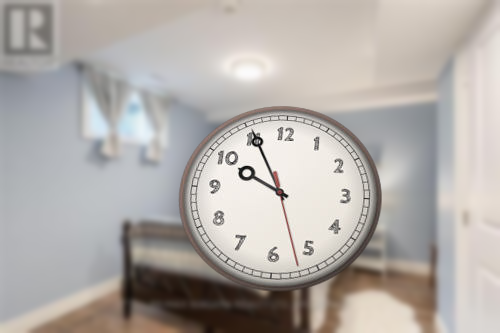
9 h 55 min 27 s
